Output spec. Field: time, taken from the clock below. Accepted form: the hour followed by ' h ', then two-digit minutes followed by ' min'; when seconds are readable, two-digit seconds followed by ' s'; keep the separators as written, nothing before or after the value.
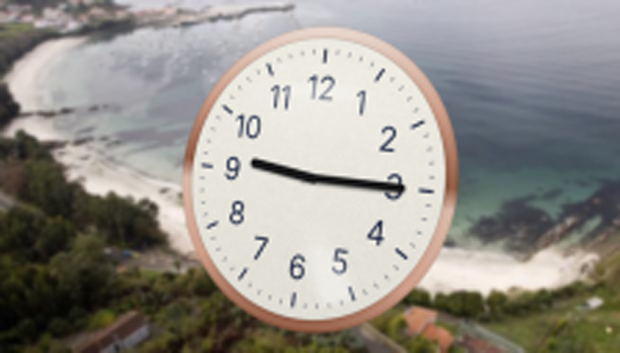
9 h 15 min
